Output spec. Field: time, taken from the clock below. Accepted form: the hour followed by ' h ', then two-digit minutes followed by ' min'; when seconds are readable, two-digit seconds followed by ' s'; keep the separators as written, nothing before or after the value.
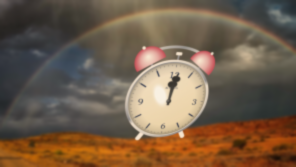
12 h 01 min
